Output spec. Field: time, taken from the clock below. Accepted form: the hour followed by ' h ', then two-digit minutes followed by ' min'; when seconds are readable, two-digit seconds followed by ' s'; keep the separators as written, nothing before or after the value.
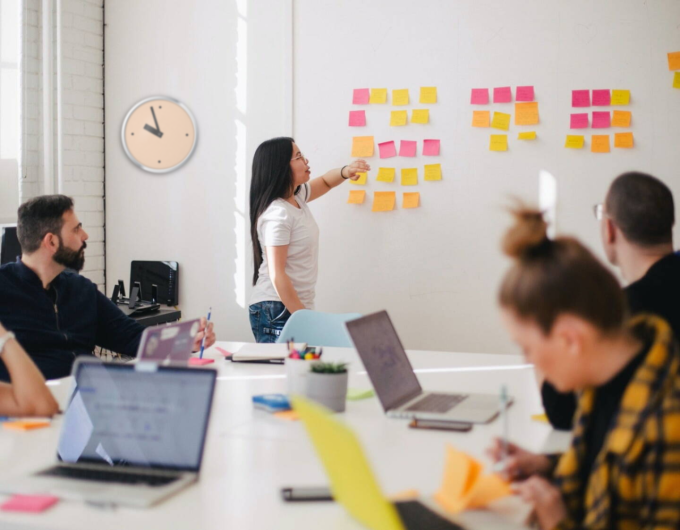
9 h 57 min
